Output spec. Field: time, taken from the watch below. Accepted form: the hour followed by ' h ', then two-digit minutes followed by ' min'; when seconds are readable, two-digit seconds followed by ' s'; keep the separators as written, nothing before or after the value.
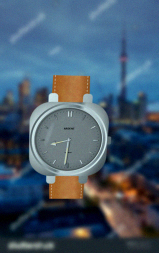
8 h 31 min
